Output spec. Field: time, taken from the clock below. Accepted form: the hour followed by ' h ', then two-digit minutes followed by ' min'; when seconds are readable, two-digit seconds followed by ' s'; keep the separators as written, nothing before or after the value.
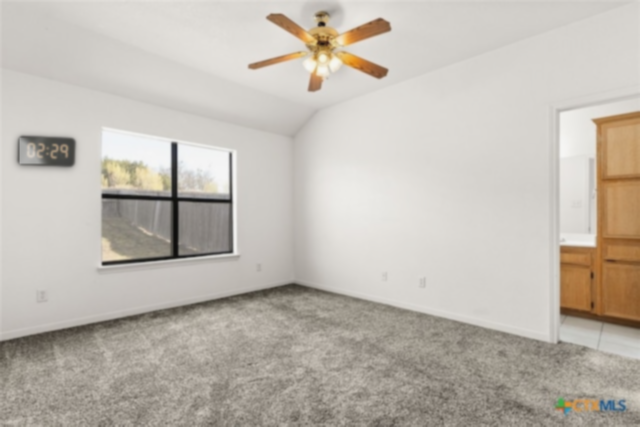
2 h 29 min
